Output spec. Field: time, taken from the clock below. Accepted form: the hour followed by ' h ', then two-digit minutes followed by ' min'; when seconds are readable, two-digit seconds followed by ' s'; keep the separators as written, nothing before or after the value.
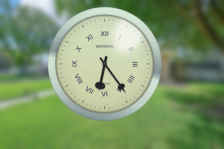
6 h 24 min
